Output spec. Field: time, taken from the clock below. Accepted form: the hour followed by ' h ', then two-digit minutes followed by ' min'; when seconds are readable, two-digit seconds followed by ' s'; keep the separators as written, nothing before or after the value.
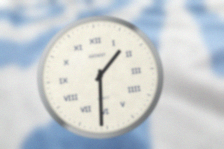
1 h 31 min
